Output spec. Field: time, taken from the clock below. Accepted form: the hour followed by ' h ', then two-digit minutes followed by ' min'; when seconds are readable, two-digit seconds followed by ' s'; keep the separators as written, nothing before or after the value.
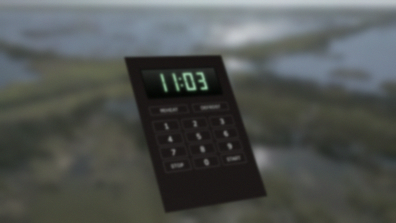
11 h 03 min
